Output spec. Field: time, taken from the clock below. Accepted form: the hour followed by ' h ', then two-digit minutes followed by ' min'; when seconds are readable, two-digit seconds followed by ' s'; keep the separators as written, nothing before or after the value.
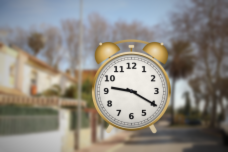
9 h 20 min
